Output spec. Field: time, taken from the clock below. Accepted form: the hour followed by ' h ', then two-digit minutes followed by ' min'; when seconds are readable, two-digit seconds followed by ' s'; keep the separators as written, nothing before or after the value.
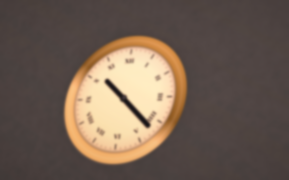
10 h 22 min
